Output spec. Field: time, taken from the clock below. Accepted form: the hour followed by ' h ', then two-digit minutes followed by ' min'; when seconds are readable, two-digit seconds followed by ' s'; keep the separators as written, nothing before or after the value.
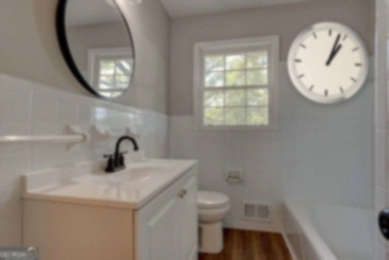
1 h 03 min
